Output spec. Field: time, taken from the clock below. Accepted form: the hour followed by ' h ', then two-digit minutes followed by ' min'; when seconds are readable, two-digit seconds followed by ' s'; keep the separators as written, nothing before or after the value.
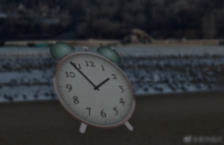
1 h 54 min
